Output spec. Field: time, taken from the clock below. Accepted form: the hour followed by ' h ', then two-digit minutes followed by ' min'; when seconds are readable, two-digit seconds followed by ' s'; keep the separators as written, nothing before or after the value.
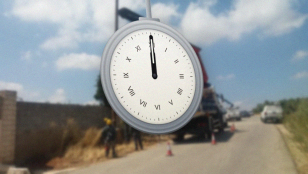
12 h 00 min
